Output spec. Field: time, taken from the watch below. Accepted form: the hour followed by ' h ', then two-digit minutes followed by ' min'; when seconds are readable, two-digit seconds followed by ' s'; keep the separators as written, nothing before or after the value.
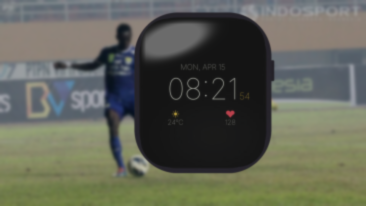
8 h 21 min 54 s
